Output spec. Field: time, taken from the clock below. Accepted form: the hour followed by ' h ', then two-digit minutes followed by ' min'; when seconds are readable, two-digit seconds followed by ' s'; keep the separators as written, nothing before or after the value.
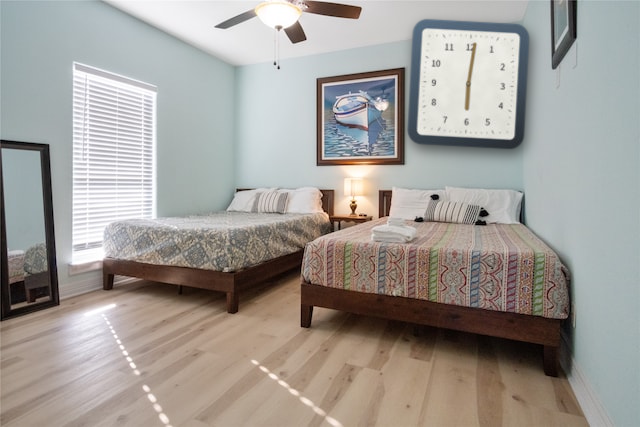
6 h 01 min
